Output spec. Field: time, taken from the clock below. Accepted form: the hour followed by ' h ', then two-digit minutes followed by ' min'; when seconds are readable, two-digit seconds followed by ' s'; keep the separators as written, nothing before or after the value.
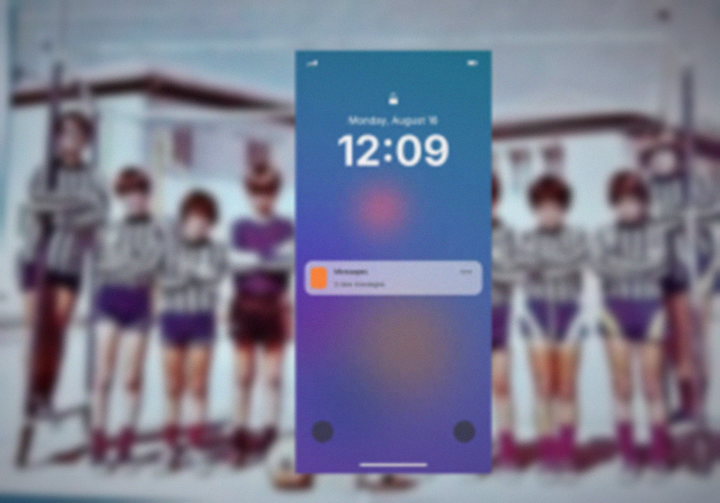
12 h 09 min
